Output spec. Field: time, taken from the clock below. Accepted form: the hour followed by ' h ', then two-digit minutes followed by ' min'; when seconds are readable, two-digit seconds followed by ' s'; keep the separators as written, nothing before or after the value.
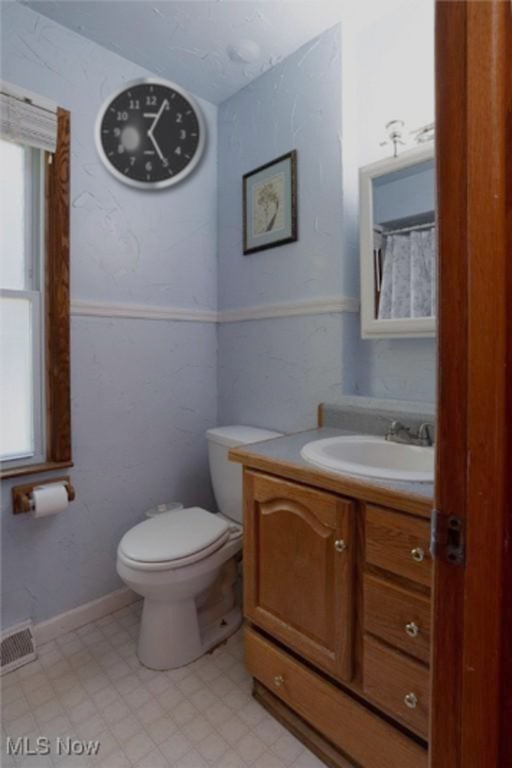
5 h 04 min
